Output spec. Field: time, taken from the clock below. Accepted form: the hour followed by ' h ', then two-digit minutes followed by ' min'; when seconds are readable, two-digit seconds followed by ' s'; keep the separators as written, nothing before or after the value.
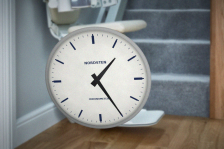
1 h 25 min
